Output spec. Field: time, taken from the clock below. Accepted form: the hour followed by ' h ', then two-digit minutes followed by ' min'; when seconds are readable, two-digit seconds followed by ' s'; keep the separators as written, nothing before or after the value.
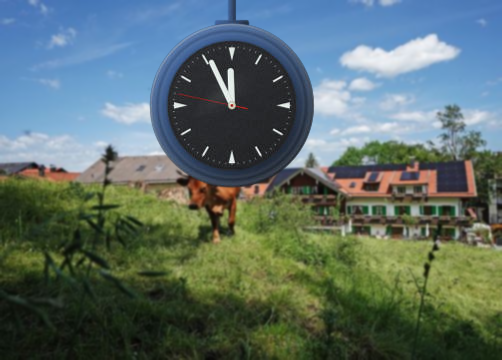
11 h 55 min 47 s
